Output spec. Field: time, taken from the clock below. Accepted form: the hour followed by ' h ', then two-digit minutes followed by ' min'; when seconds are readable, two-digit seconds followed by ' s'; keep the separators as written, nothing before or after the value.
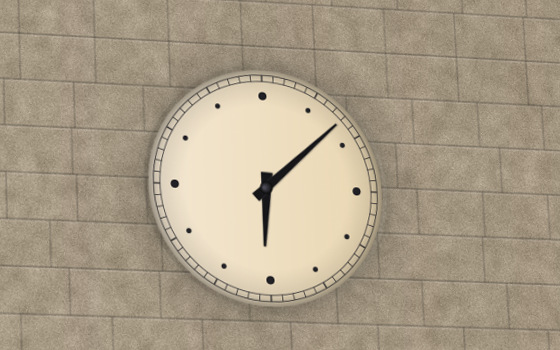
6 h 08 min
